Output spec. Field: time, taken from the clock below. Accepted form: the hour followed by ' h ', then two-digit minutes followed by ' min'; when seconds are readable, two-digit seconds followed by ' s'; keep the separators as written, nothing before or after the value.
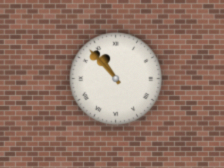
10 h 53 min
